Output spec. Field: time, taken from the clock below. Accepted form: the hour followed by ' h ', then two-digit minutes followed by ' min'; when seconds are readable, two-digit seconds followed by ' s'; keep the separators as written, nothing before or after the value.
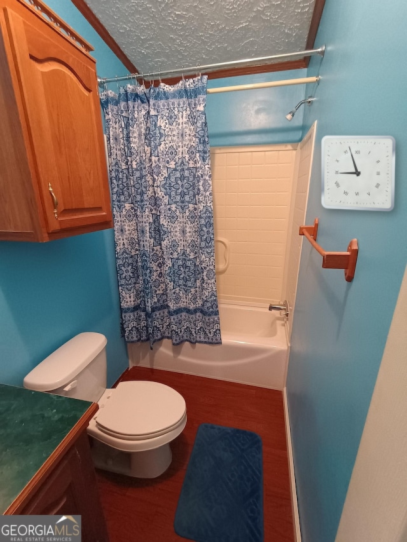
8 h 57 min
